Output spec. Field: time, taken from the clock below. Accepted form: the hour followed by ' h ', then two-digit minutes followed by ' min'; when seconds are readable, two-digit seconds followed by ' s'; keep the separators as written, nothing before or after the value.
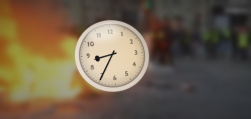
8 h 35 min
